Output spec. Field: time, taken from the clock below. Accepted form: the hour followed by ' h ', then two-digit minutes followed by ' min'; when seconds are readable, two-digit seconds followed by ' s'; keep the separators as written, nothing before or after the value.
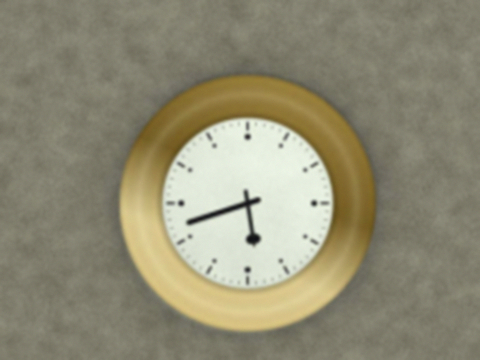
5 h 42 min
